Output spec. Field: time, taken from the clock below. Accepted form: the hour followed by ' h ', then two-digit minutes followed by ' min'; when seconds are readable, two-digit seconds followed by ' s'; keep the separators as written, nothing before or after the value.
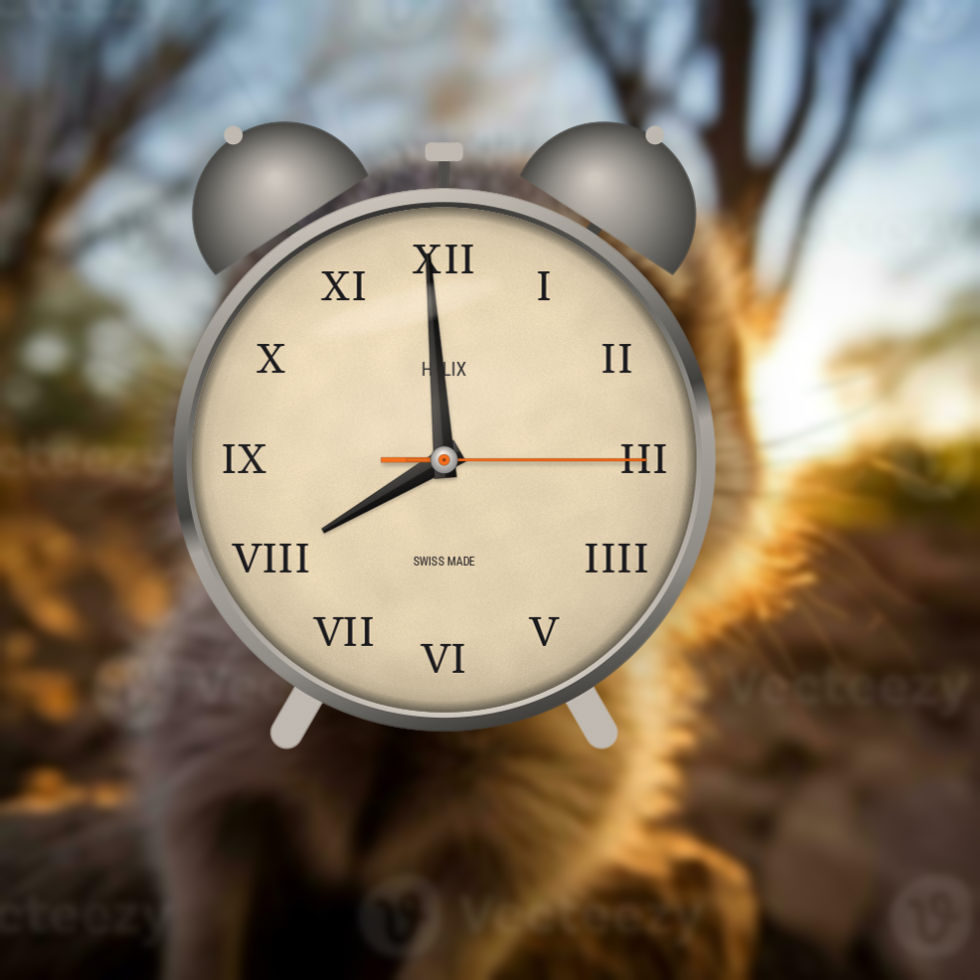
7 h 59 min 15 s
